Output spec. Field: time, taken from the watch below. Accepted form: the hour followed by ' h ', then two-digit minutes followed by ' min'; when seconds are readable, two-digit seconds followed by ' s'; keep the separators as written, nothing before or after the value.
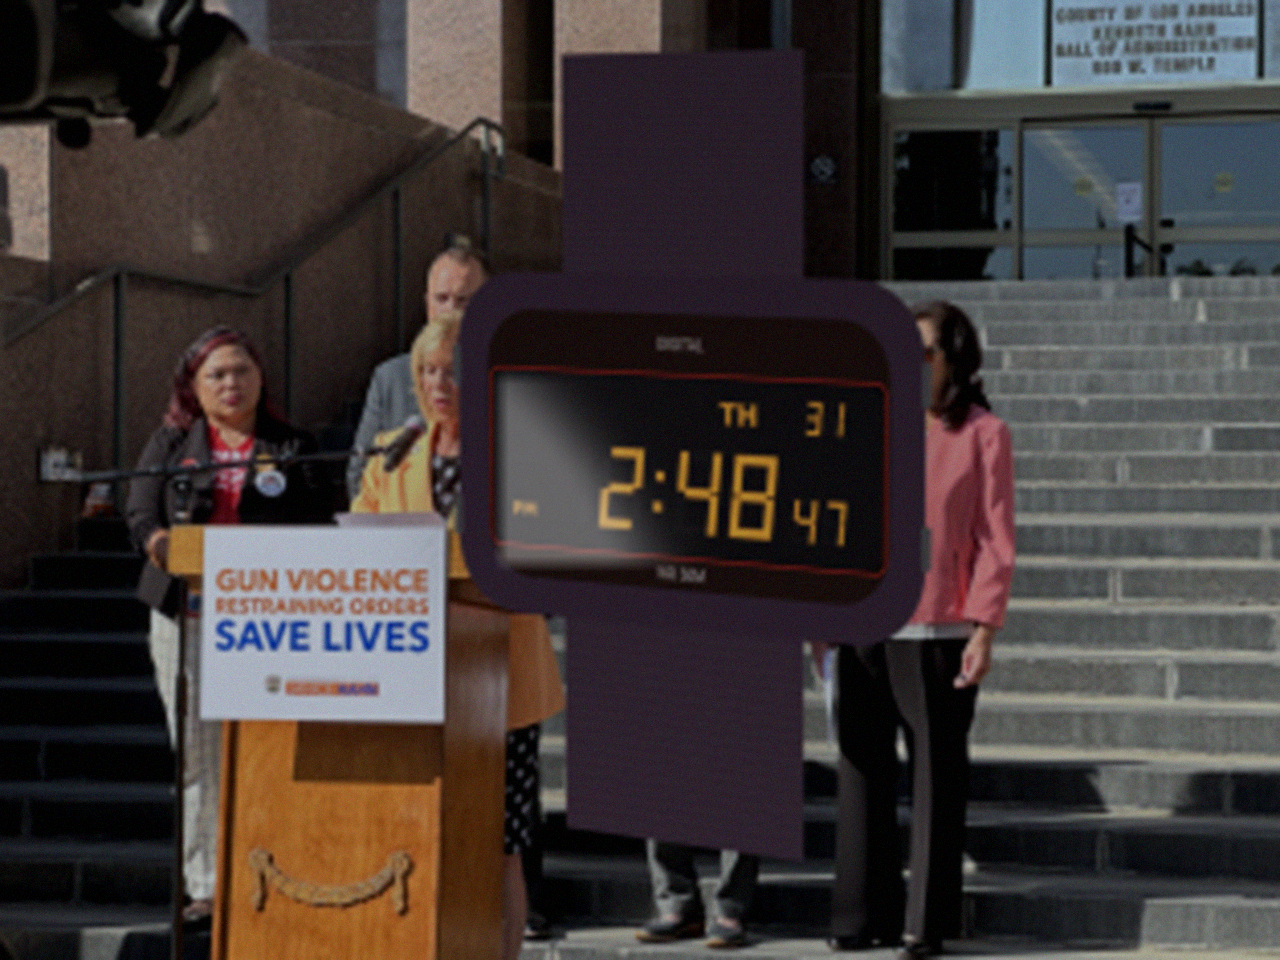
2 h 48 min 47 s
